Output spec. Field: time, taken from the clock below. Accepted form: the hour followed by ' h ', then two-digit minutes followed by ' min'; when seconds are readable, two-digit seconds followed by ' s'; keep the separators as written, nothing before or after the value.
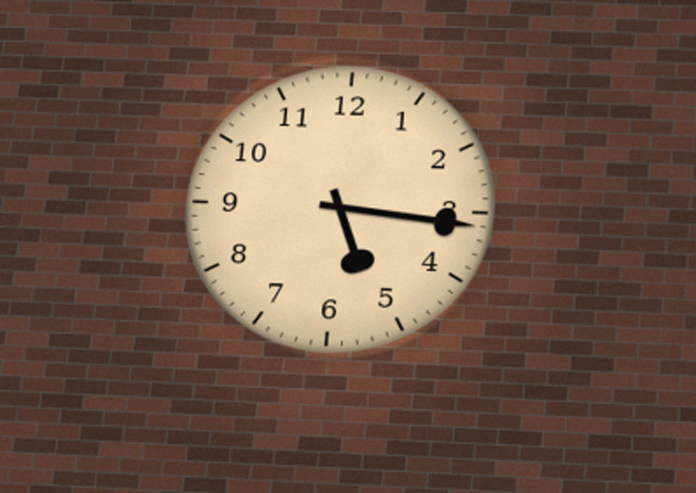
5 h 16 min
